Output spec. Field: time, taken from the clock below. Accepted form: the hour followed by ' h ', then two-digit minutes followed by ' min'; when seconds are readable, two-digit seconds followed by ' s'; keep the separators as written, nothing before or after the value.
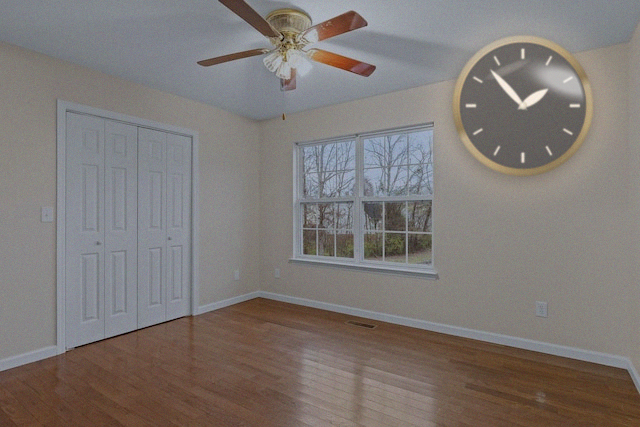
1 h 53 min
